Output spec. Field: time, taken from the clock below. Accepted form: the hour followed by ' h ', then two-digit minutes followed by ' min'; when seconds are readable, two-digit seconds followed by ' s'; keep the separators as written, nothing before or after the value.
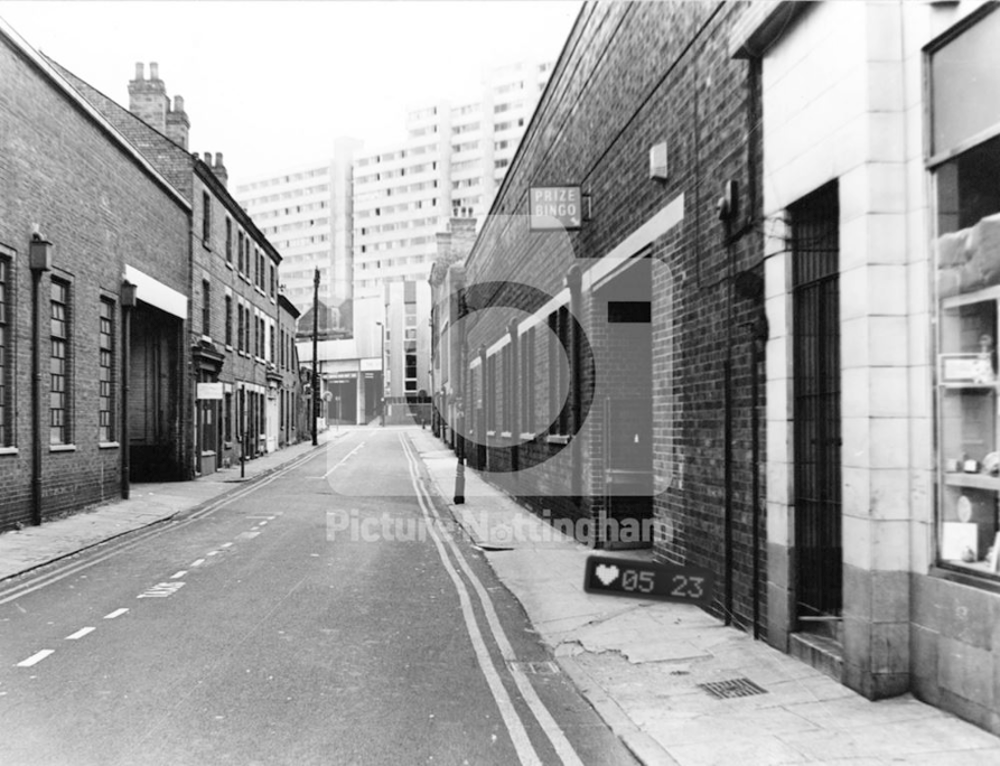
5 h 23 min
